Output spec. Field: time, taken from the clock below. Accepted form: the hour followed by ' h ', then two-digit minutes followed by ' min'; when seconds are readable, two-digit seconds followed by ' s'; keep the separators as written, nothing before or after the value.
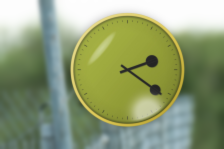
2 h 21 min
